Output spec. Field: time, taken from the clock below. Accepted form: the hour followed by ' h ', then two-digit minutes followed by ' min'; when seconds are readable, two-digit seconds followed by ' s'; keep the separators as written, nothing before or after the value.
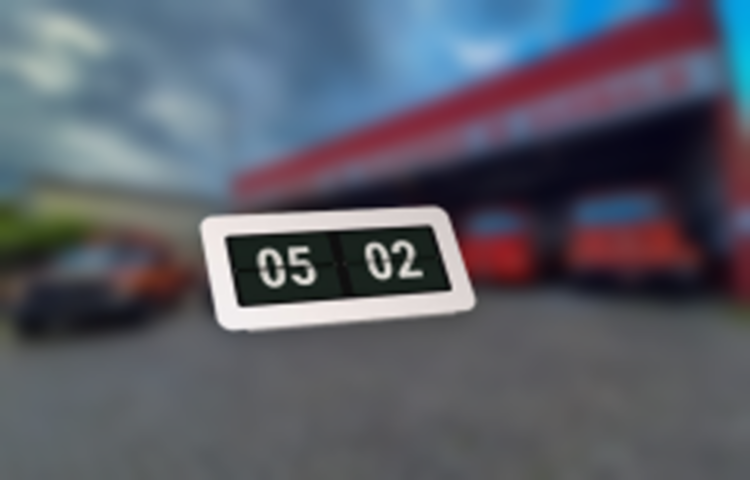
5 h 02 min
